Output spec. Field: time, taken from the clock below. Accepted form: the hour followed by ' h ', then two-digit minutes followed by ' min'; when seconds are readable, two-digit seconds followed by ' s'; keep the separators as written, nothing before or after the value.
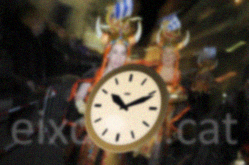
10 h 11 min
